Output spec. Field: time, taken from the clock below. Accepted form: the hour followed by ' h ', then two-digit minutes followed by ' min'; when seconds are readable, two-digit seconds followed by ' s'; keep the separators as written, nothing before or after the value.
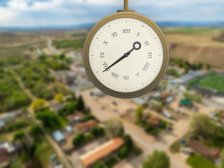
1 h 39 min
